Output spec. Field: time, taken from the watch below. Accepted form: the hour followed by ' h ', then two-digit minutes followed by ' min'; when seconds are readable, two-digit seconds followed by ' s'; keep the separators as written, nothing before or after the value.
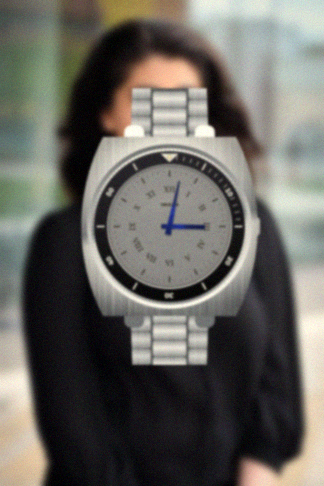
3 h 02 min
